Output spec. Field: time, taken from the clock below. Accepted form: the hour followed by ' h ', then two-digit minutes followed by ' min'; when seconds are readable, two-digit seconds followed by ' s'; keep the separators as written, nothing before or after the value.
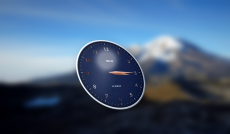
3 h 15 min
